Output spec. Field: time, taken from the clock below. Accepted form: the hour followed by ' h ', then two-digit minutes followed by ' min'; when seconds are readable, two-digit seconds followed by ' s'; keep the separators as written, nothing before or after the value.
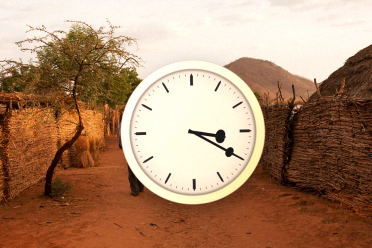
3 h 20 min
